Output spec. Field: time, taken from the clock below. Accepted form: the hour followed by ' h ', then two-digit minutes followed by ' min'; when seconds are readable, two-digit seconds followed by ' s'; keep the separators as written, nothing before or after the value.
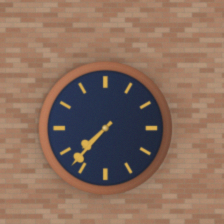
7 h 37 min
